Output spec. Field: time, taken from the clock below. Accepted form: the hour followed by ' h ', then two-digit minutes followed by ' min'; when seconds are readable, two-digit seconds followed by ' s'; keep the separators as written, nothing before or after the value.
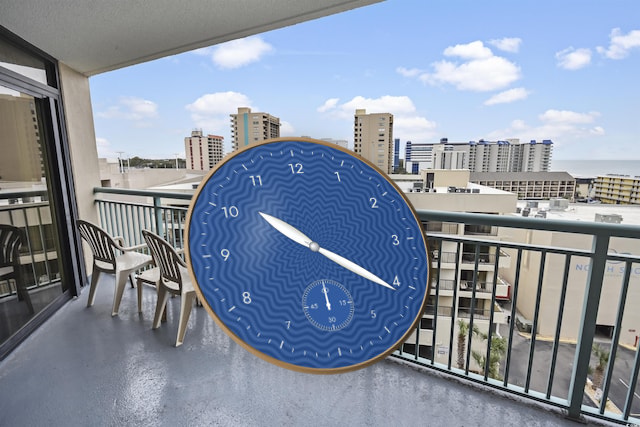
10 h 21 min
